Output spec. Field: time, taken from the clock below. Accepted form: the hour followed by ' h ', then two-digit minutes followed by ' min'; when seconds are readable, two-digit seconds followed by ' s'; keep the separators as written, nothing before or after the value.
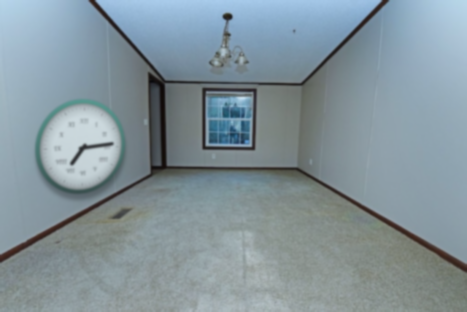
7 h 14 min
